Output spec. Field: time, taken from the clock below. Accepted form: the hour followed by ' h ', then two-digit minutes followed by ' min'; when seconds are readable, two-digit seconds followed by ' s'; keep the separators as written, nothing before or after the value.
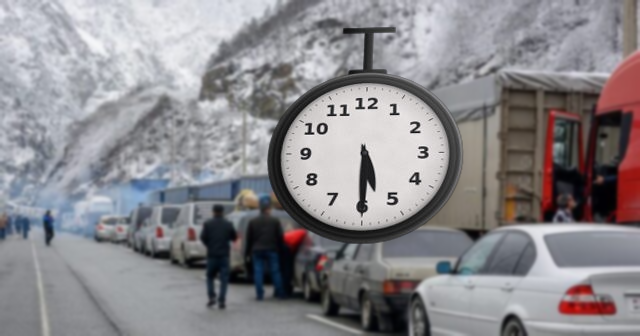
5 h 30 min
